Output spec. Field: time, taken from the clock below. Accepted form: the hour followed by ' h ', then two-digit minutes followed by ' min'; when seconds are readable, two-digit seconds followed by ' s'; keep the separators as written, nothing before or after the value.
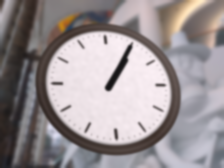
1 h 05 min
